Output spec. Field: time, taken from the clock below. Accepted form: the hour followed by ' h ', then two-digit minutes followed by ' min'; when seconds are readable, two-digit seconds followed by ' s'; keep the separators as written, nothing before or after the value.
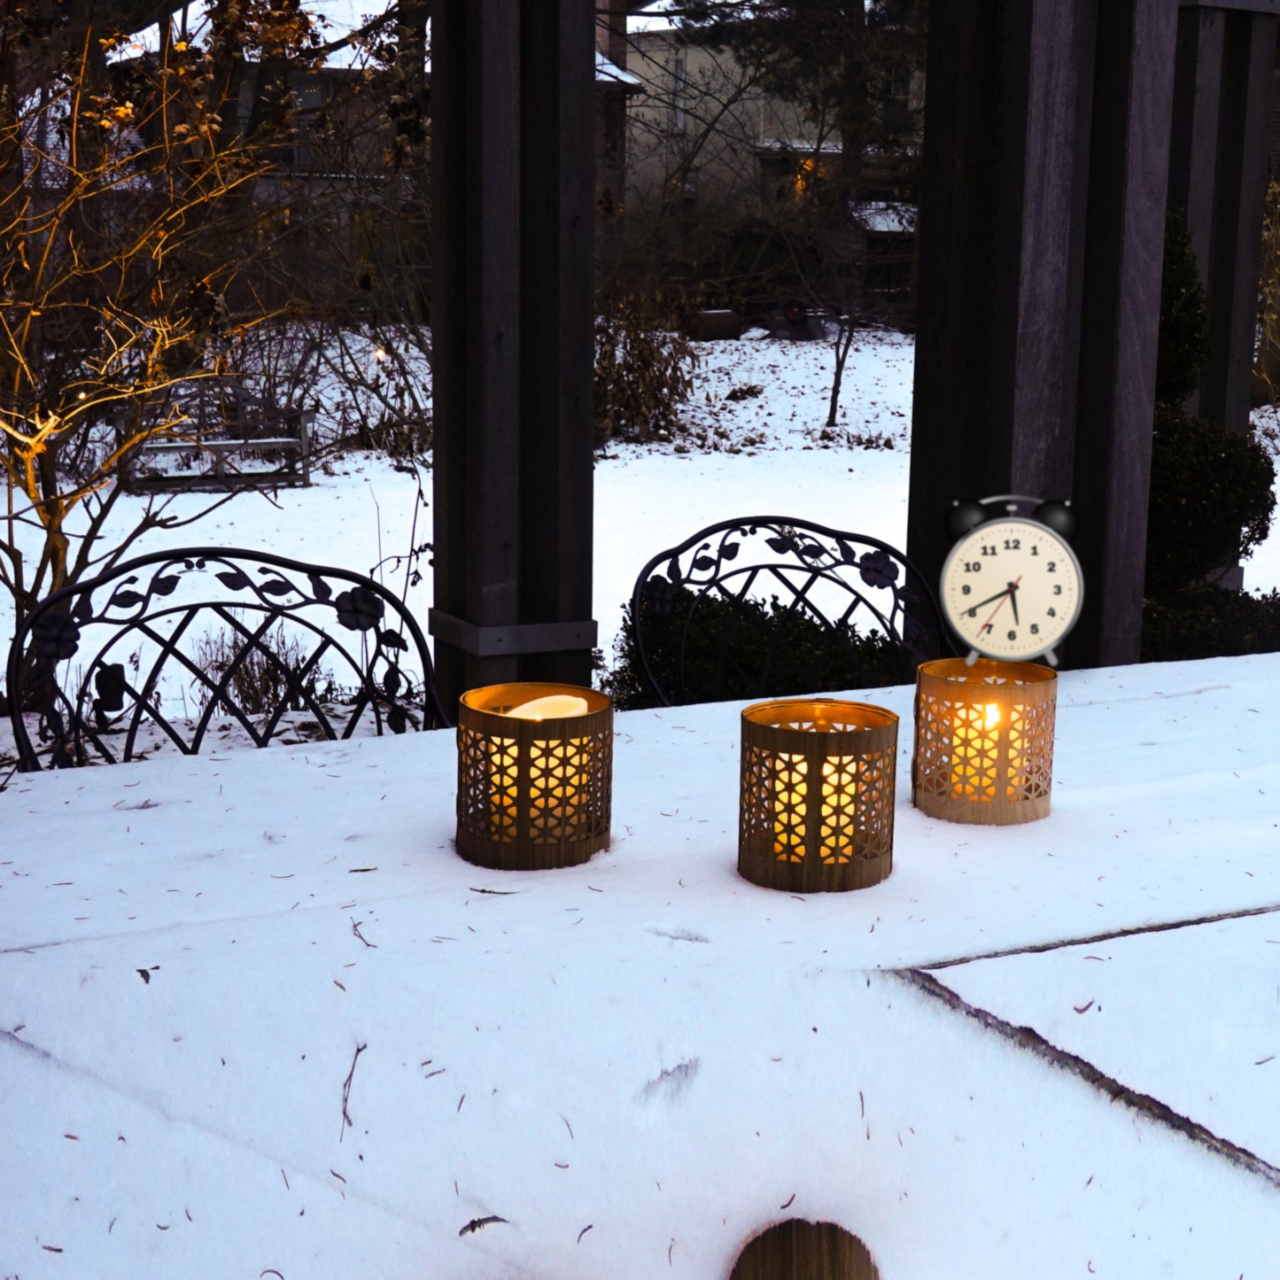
5 h 40 min 36 s
